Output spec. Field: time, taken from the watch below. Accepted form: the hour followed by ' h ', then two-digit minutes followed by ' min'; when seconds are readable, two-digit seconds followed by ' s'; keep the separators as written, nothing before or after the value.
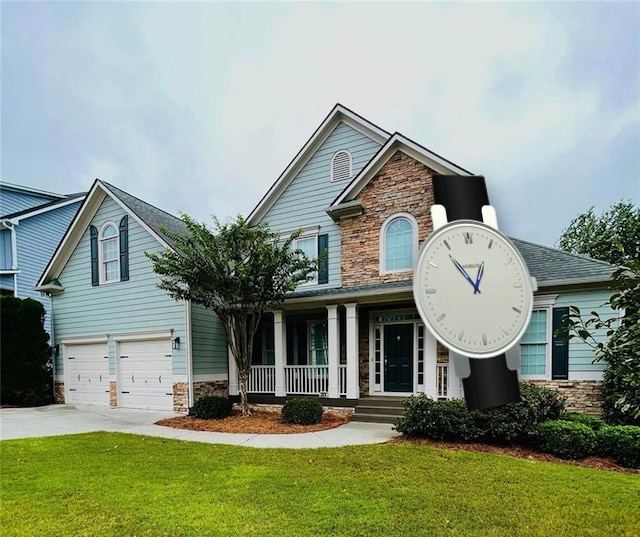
12 h 54 min
